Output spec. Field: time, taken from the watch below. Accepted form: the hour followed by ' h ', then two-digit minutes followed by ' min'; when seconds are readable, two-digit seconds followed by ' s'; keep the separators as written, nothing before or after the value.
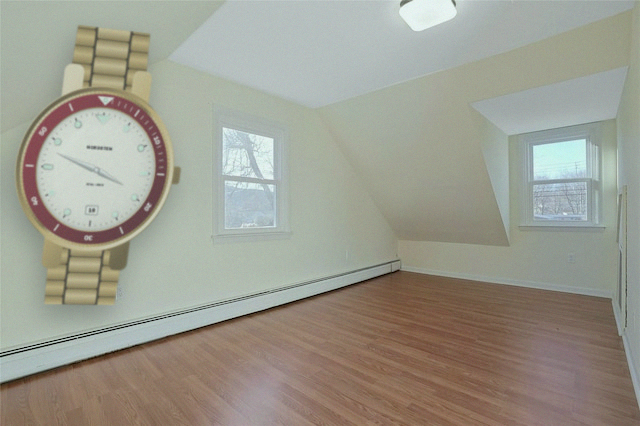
3 h 48 min
